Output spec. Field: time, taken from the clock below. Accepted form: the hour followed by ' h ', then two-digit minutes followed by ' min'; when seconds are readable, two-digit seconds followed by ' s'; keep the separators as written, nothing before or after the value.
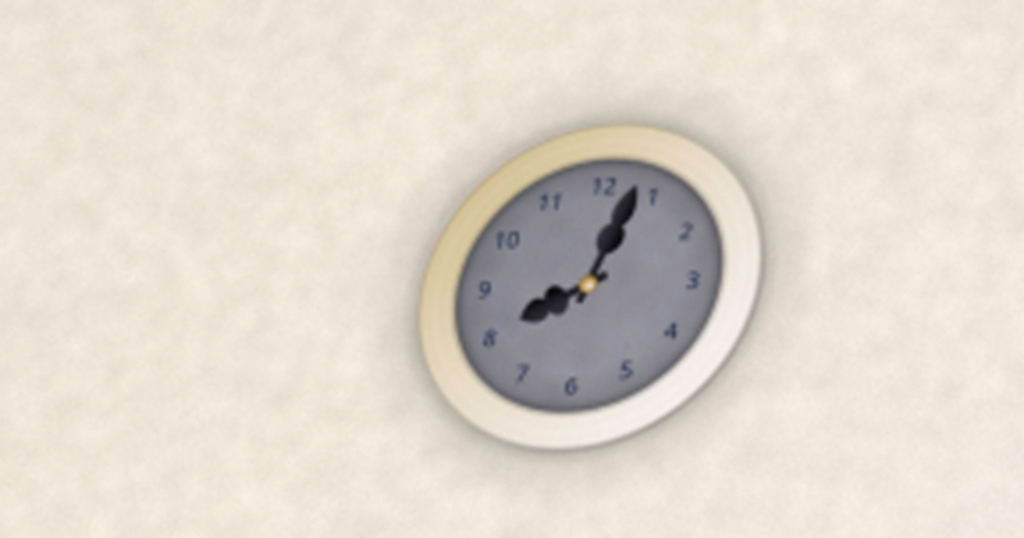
8 h 03 min
